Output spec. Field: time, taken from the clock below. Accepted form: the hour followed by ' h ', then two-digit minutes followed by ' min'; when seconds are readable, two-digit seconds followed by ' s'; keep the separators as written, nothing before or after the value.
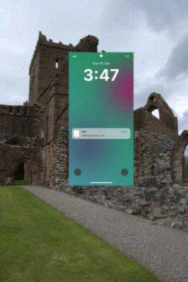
3 h 47 min
